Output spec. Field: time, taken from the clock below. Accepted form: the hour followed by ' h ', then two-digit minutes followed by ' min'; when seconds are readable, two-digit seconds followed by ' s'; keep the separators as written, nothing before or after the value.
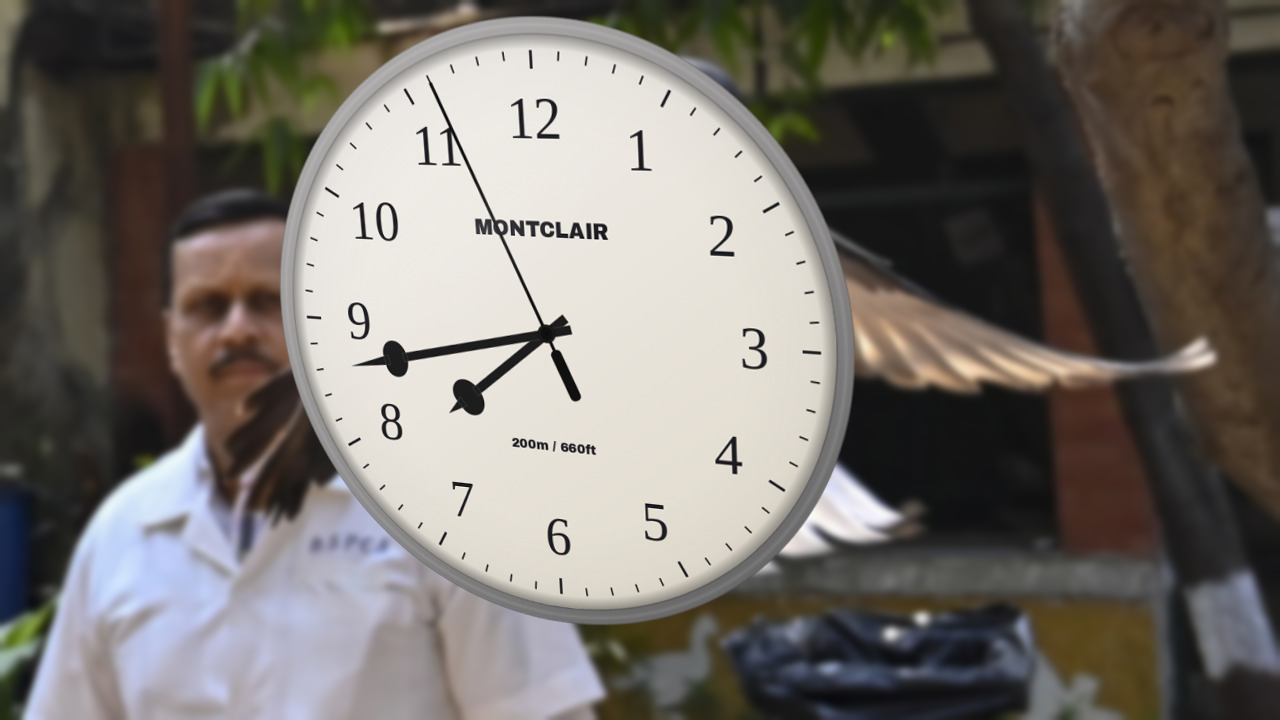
7 h 42 min 56 s
